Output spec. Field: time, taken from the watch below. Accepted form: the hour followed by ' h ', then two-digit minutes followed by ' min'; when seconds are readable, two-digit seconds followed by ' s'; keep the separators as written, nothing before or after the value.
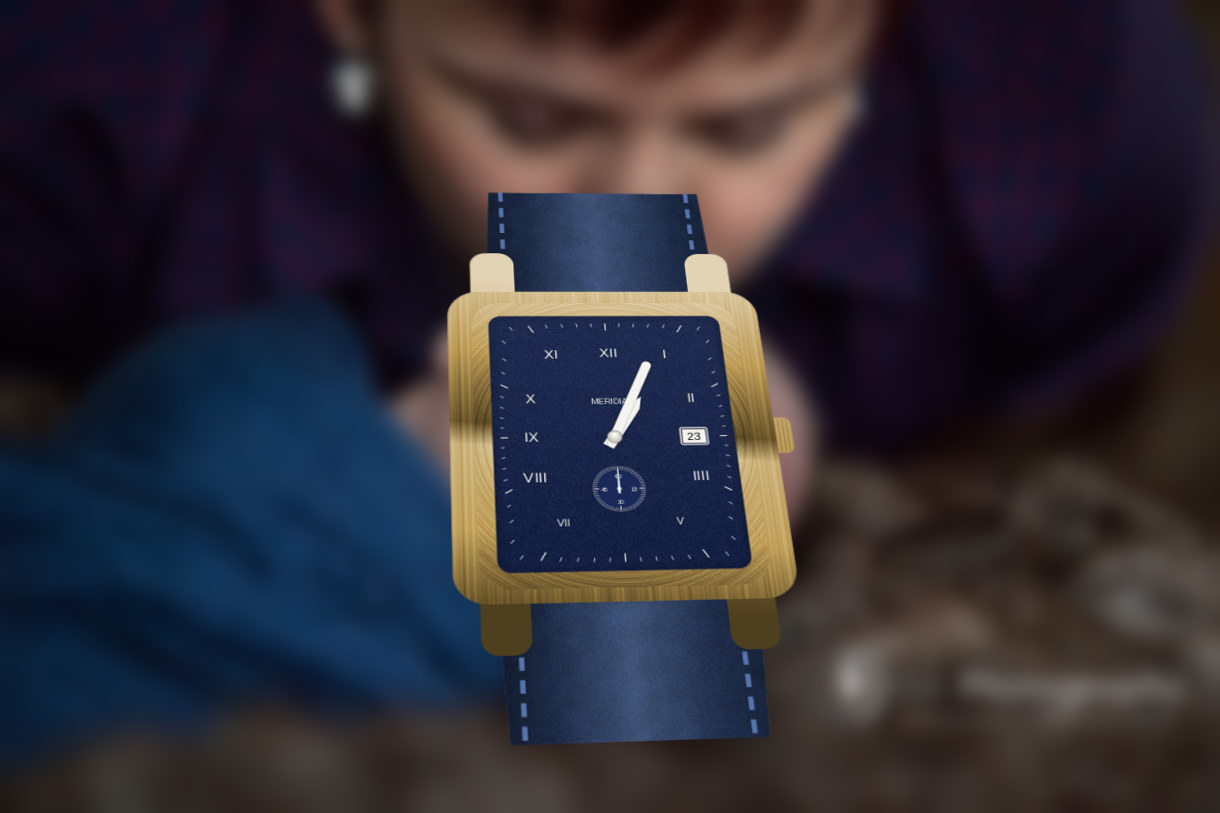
1 h 04 min
